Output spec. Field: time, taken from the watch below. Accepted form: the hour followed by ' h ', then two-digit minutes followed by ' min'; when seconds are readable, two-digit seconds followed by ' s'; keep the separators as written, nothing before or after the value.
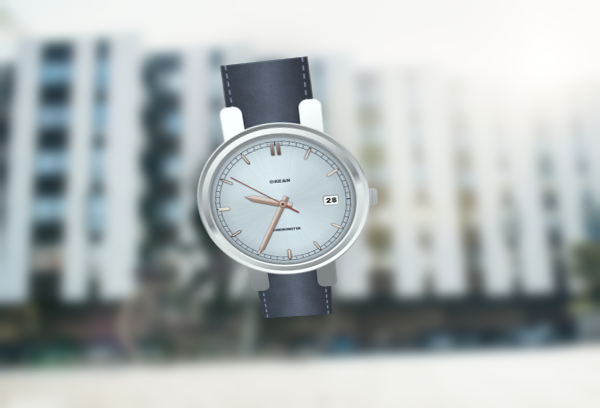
9 h 34 min 51 s
